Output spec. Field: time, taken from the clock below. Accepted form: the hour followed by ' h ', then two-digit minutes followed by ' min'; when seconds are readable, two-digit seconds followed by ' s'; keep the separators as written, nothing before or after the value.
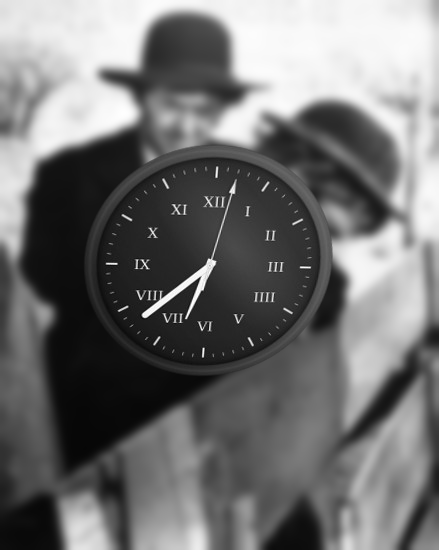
6 h 38 min 02 s
